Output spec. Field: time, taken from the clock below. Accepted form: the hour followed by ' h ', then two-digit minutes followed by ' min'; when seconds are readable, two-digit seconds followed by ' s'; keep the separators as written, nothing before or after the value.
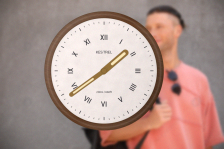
1 h 39 min
